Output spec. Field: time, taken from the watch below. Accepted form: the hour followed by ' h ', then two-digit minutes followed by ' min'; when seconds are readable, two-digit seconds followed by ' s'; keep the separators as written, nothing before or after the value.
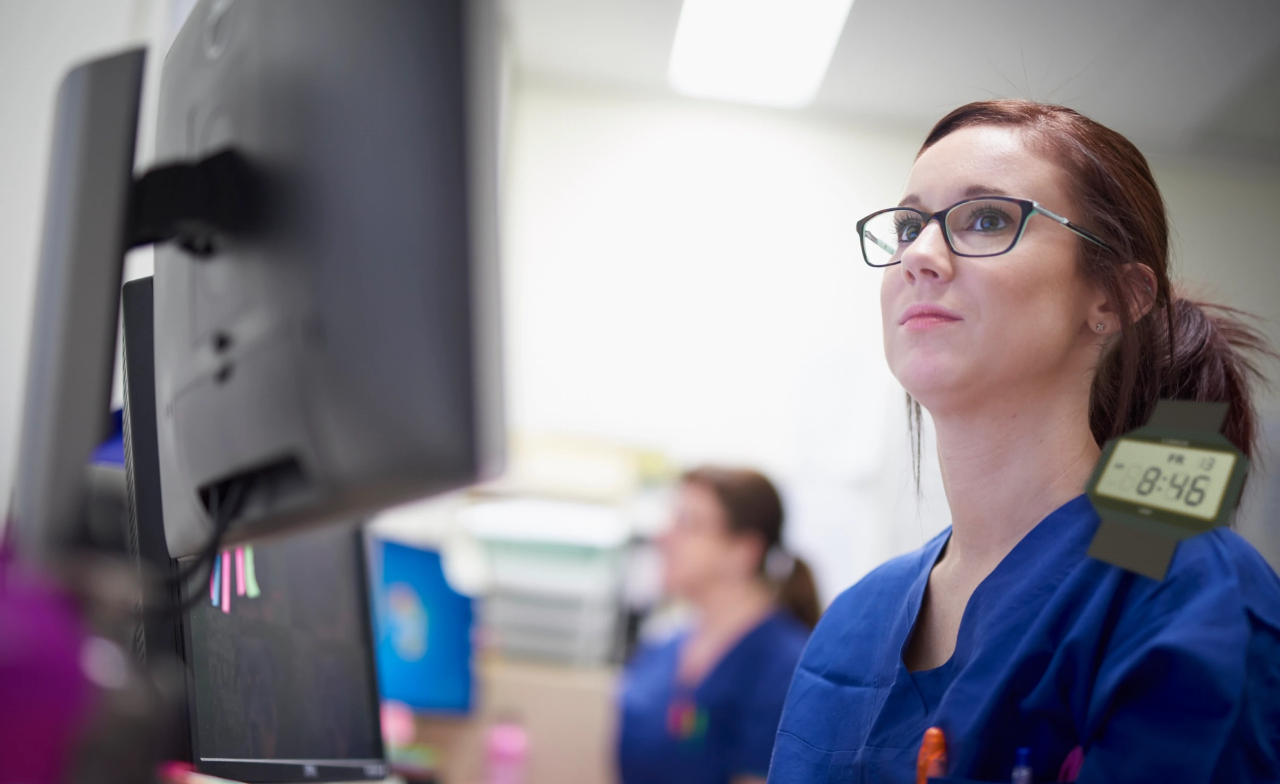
8 h 46 min
